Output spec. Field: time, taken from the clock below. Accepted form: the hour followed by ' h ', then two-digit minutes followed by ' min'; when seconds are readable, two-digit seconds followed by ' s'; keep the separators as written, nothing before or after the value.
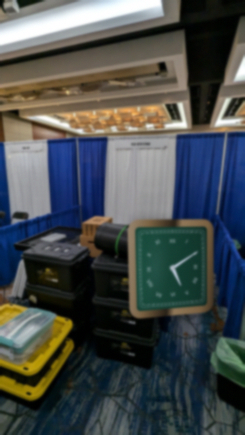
5 h 10 min
